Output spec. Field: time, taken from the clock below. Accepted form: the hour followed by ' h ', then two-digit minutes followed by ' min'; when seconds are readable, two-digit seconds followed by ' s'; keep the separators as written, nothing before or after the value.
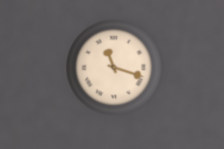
11 h 18 min
